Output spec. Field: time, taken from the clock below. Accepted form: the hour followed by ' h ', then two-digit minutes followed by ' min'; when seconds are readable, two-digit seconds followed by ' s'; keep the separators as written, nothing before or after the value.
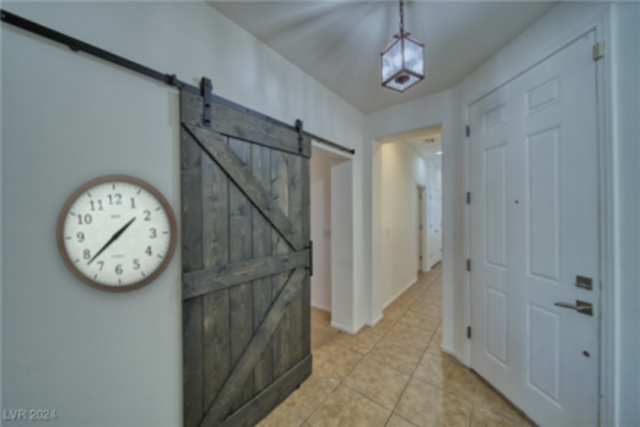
1 h 38 min
